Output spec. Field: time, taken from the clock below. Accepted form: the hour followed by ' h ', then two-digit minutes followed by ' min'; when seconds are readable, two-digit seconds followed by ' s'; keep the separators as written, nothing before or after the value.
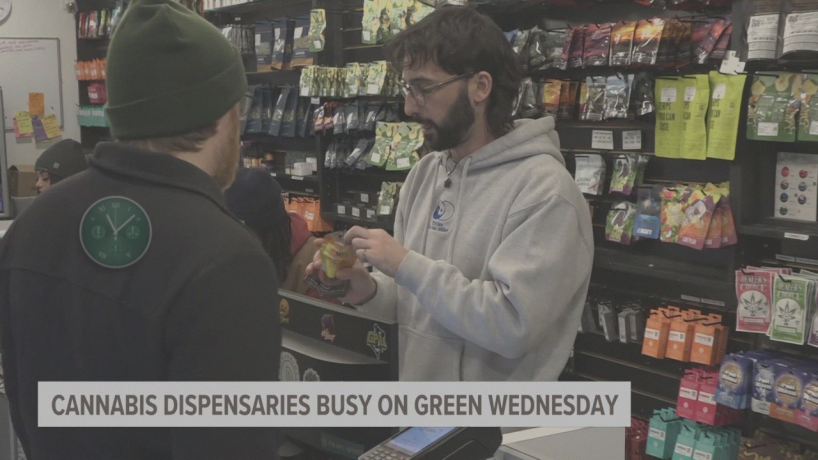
11 h 08 min
